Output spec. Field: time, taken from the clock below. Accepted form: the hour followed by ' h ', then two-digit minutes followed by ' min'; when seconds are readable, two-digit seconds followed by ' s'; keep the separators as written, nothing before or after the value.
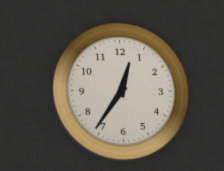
12 h 36 min
